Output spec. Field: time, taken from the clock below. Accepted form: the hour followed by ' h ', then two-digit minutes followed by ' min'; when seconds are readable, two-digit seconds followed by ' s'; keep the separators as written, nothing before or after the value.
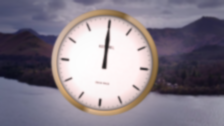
12 h 00 min
